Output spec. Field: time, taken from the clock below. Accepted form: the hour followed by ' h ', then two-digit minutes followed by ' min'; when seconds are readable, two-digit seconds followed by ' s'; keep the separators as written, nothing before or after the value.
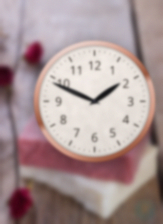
1 h 49 min
